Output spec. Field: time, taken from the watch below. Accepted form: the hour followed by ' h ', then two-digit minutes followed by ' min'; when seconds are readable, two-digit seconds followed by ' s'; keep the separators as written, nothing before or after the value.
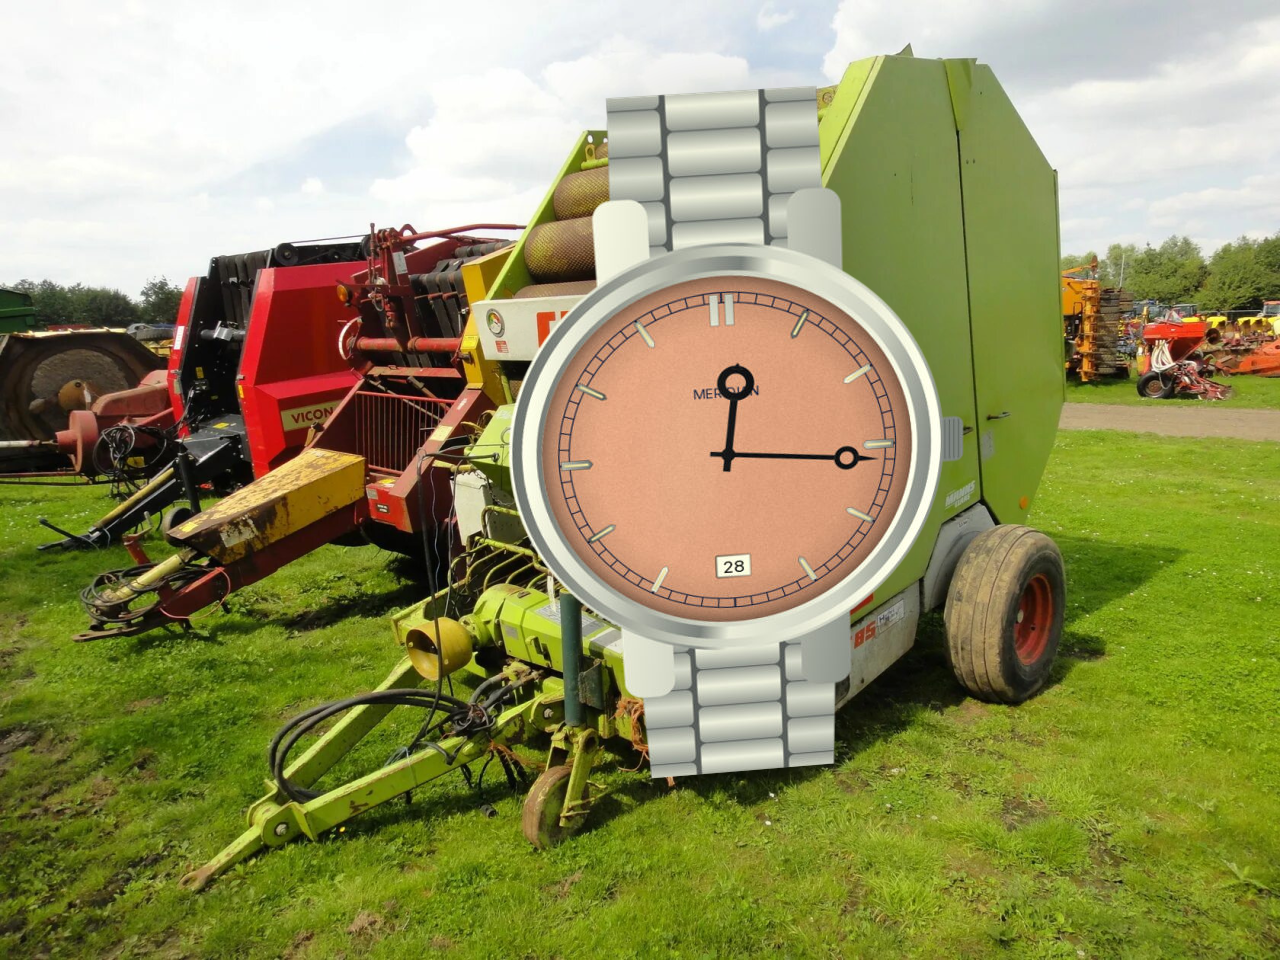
12 h 16 min
